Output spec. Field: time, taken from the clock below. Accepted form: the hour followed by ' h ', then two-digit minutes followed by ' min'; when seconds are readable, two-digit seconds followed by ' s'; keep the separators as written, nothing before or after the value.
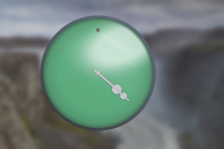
4 h 22 min
